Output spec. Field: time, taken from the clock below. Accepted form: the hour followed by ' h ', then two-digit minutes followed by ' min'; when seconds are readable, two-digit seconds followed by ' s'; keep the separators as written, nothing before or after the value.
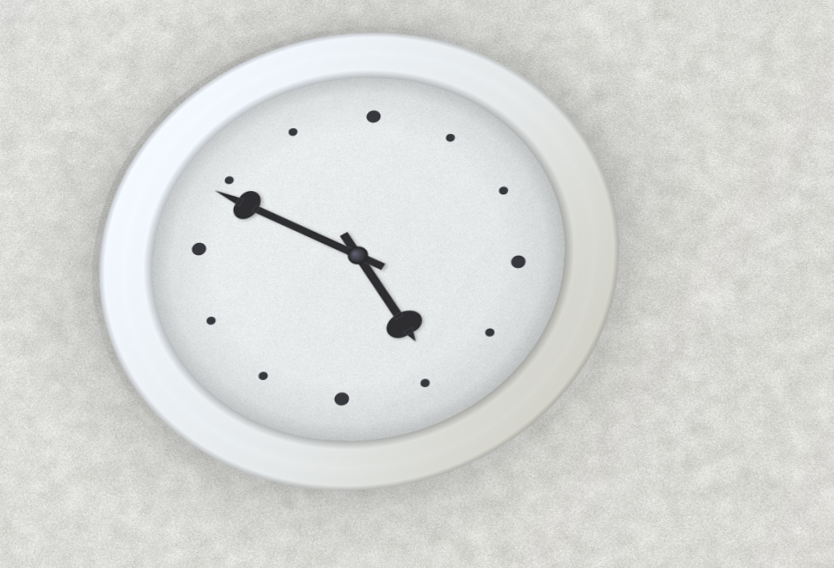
4 h 49 min
